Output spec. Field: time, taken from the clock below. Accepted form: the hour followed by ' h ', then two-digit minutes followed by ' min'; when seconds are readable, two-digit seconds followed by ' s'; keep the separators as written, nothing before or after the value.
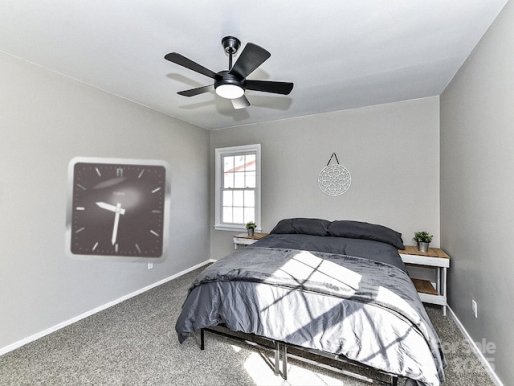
9 h 31 min
